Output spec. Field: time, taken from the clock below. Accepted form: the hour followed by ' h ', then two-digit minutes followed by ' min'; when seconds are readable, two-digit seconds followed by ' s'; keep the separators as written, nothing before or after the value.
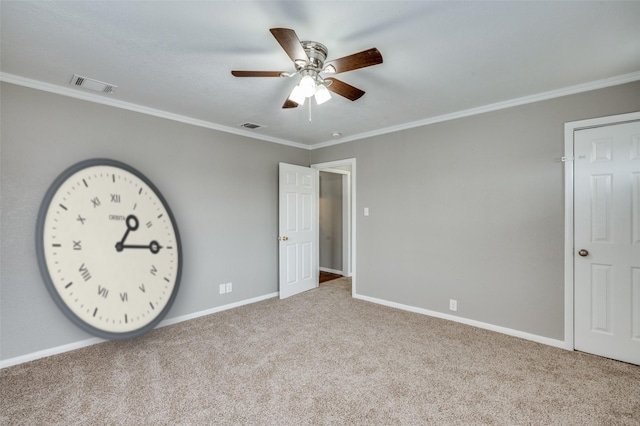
1 h 15 min
